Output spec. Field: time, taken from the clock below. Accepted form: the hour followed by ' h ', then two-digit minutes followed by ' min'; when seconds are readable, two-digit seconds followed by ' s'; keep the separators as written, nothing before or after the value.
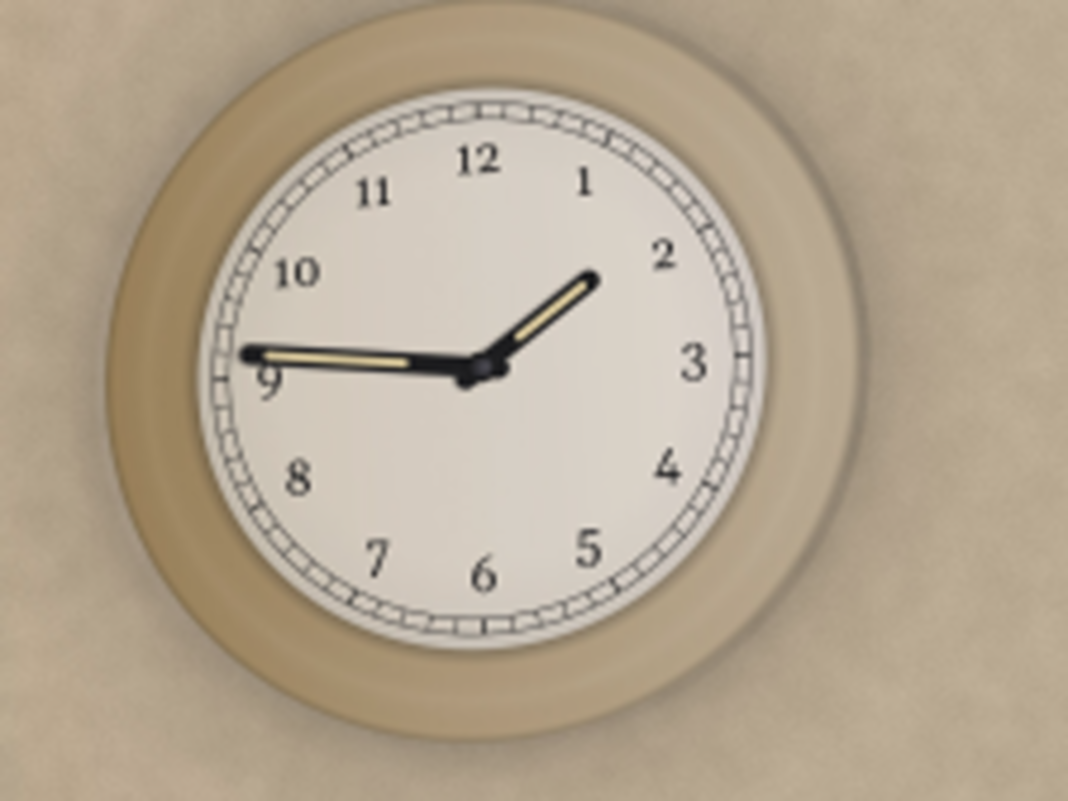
1 h 46 min
